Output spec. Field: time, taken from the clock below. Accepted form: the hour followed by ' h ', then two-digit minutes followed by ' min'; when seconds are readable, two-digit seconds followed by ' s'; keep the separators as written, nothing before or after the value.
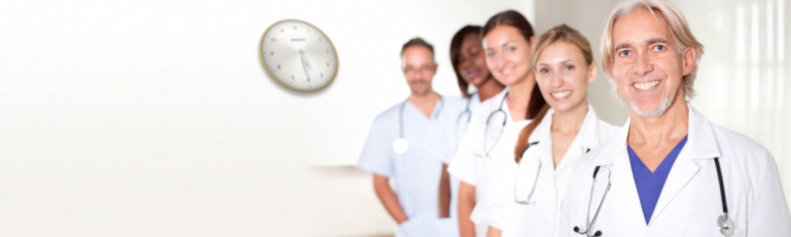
5 h 30 min
